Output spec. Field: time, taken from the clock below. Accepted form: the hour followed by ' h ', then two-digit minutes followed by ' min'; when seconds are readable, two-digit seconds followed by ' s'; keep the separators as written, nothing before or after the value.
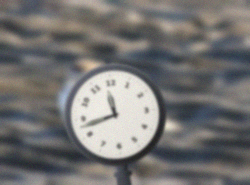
11 h 43 min
